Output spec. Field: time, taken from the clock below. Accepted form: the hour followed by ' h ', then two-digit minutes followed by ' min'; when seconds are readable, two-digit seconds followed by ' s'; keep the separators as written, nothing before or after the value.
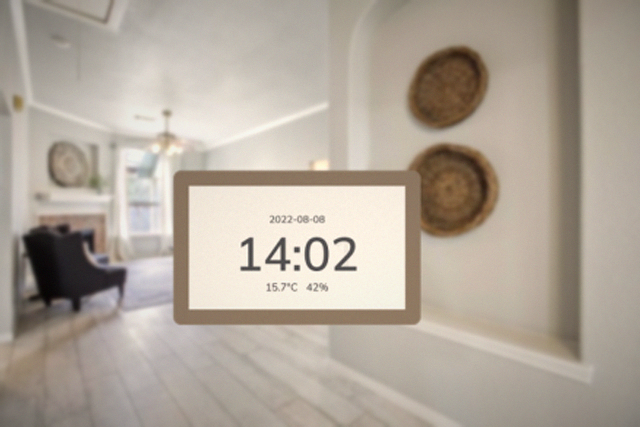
14 h 02 min
